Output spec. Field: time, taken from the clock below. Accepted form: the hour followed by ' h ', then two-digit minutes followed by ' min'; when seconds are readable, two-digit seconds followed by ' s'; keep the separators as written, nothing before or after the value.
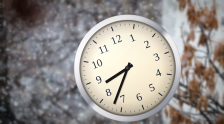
8 h 37 min
